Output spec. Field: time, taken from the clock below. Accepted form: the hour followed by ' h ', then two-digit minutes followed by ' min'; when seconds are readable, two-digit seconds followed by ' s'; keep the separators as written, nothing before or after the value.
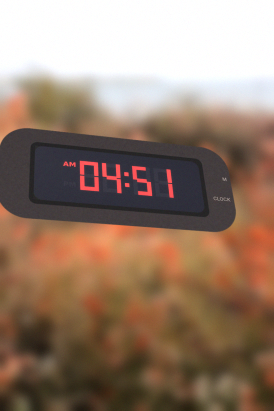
4 h 51 min
